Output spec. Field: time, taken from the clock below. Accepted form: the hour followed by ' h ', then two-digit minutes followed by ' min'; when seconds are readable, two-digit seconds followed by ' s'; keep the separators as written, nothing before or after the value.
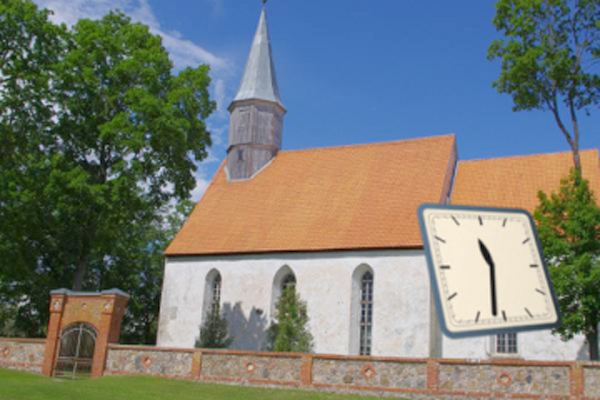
11 h 32 min
